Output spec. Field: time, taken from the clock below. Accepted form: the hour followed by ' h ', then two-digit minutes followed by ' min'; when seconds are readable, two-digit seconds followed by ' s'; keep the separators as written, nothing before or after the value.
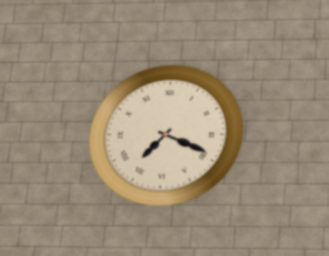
7 h 19 min
